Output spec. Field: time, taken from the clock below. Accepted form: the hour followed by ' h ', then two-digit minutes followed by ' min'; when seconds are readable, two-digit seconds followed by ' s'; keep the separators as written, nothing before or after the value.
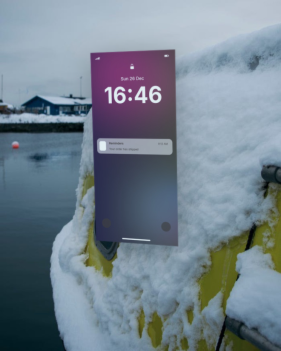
16 h 46 min
